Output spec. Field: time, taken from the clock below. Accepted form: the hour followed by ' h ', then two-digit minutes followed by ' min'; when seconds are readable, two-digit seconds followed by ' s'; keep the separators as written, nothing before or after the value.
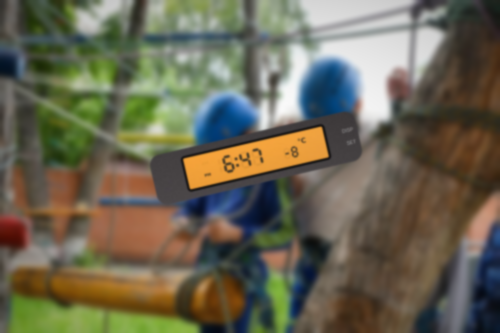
6 h 47 min
